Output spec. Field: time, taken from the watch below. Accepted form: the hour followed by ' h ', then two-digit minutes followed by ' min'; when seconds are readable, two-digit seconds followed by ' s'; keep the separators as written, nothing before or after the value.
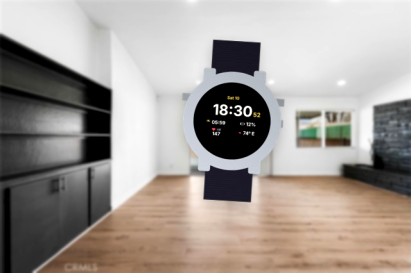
18 h 30 min
